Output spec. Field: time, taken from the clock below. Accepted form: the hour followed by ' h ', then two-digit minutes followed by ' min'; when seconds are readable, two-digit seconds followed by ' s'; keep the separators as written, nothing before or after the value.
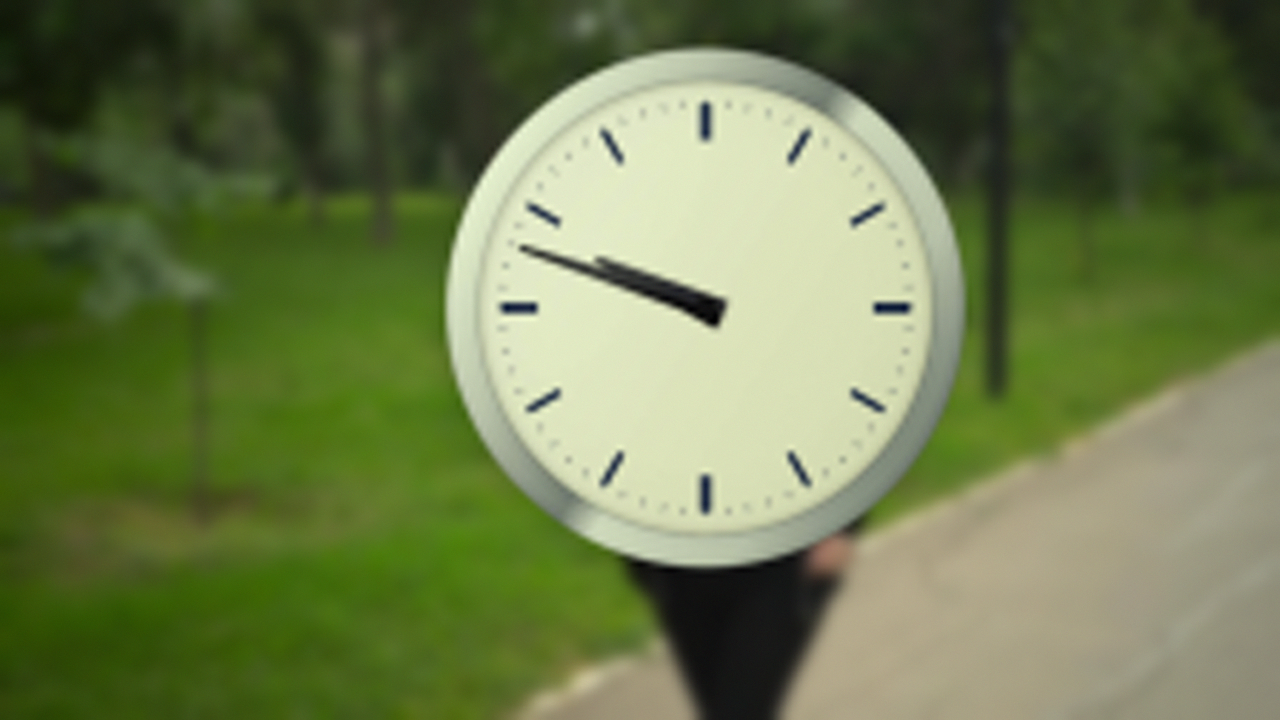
9 h 48 min
